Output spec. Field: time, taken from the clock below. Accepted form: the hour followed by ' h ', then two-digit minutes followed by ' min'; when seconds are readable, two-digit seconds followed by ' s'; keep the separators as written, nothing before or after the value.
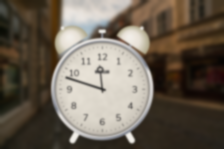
11 h 48 min
